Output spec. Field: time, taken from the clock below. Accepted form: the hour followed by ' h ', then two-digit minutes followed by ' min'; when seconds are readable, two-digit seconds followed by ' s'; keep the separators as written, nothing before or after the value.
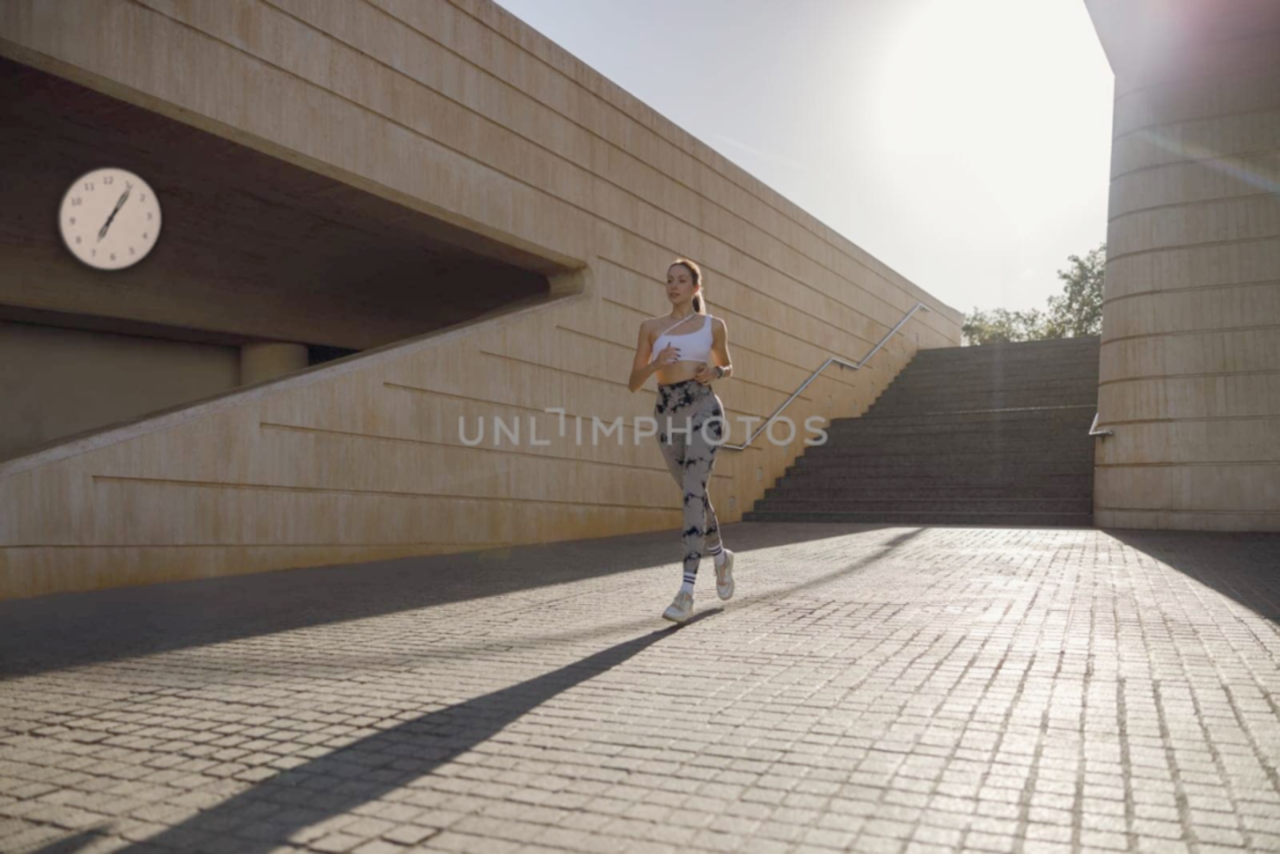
7 h 06 min
